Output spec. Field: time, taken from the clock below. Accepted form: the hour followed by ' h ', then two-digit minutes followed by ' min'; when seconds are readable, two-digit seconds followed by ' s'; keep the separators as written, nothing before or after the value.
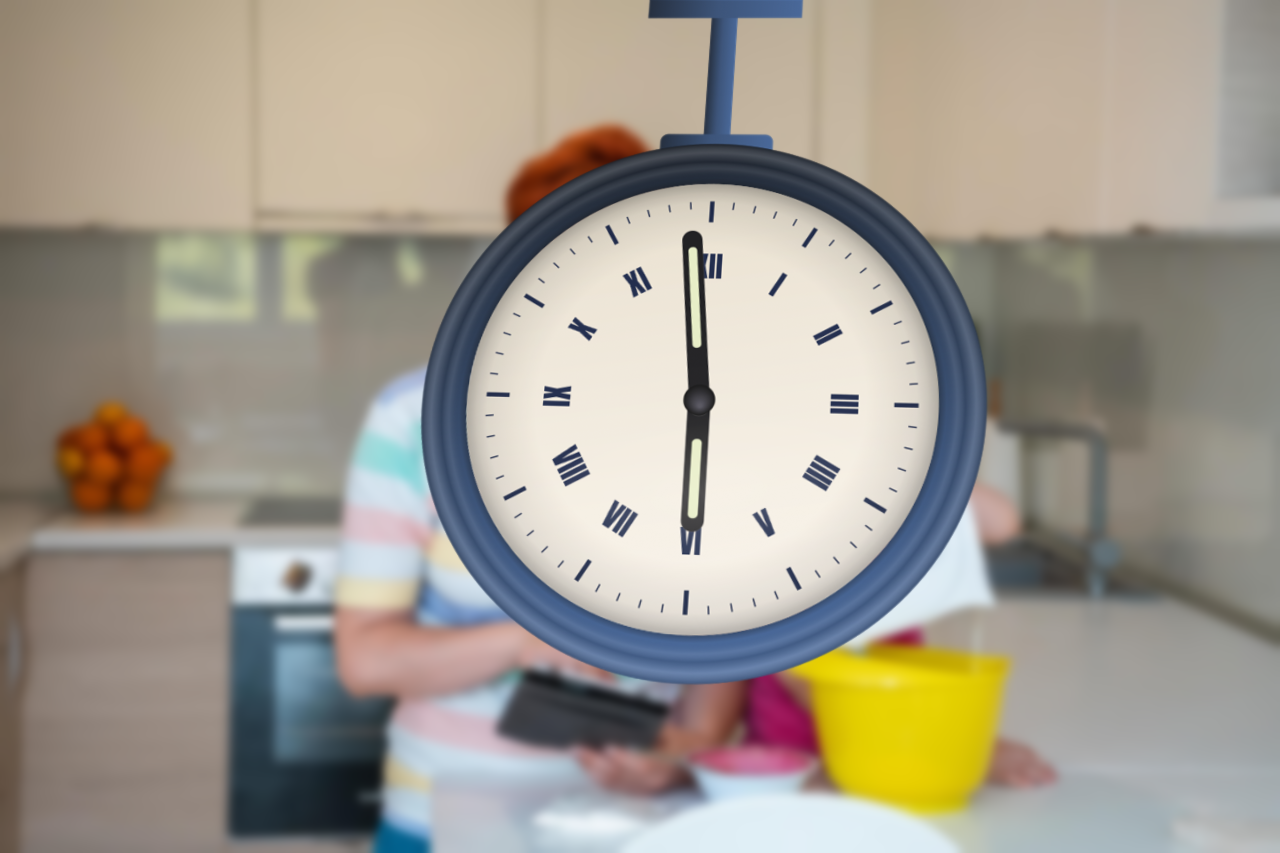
5 h 59 min
